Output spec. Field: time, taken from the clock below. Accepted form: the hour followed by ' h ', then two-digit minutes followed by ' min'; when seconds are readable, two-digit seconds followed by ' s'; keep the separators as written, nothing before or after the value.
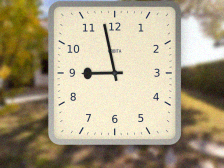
8 h 58 min
